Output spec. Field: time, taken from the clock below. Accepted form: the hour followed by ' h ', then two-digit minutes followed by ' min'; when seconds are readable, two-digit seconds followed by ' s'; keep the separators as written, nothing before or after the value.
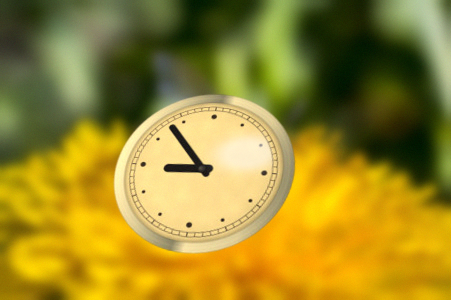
8 h 53 min
